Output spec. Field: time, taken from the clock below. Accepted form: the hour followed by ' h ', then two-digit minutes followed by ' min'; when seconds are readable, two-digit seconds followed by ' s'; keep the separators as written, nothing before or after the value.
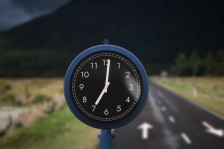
7 h 01 min
